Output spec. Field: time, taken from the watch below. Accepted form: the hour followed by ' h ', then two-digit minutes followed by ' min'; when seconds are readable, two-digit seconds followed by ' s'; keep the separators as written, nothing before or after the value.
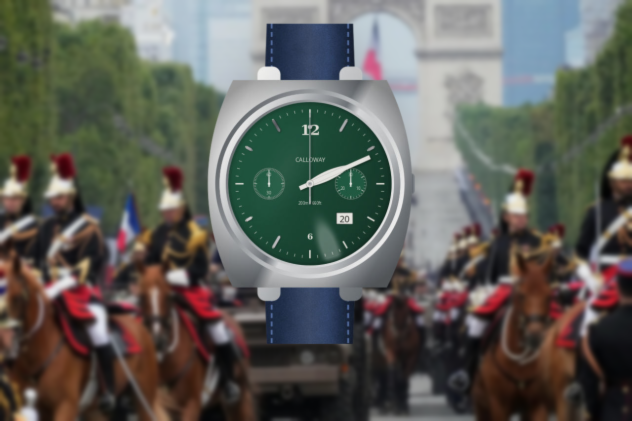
2 h 11 min
